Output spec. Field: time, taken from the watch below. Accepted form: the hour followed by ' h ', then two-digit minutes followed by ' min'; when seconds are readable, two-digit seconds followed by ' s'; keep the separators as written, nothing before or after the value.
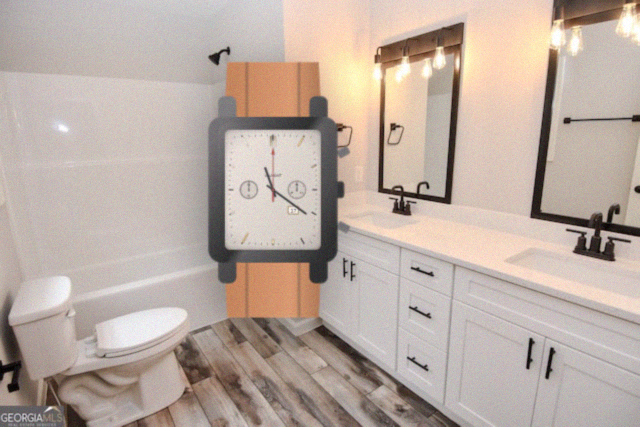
11 h 21 min
